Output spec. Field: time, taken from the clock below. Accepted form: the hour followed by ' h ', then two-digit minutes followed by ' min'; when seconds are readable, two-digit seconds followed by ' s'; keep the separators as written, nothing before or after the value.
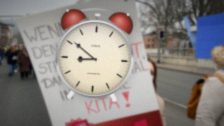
8 h 51 min
